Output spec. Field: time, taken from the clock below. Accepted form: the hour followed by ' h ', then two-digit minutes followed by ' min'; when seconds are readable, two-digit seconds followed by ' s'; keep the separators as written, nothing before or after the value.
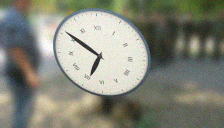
6 h 51 min
